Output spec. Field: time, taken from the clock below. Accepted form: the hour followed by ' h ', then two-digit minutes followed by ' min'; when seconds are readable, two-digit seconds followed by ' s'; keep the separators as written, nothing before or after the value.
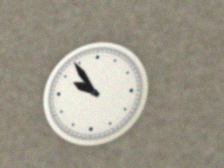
9 h 54 min
